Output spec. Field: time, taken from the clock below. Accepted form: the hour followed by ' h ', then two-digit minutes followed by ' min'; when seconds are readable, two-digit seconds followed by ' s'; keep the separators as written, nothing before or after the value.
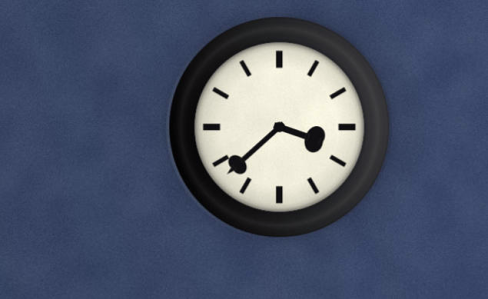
3 h 38 min
